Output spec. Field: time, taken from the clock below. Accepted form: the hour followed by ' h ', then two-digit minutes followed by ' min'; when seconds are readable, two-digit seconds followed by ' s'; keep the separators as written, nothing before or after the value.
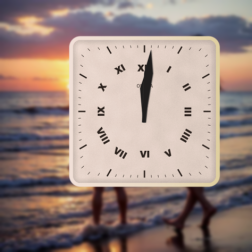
12 h 01 min
